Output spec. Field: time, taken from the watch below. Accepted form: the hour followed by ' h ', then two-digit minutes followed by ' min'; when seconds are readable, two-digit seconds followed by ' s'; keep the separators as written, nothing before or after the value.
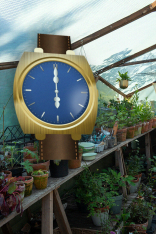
6 h 00 min
